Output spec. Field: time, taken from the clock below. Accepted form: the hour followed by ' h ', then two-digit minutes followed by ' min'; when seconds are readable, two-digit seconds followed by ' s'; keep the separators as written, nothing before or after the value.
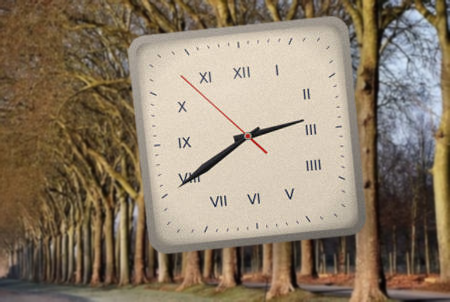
2 h 39 min 53 s
